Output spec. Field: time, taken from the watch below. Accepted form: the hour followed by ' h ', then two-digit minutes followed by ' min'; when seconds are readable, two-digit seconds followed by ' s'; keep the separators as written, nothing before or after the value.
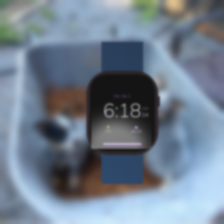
6 h 18 min
